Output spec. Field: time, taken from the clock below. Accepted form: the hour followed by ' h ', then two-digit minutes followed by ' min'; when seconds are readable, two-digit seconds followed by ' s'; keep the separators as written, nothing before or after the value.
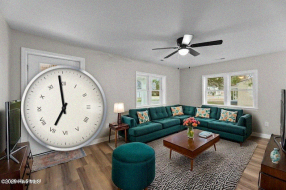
6 h 59 min
